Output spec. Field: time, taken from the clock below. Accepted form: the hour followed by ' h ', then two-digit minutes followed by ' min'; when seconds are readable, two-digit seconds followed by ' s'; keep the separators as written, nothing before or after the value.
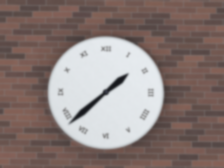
1 h 38 min
